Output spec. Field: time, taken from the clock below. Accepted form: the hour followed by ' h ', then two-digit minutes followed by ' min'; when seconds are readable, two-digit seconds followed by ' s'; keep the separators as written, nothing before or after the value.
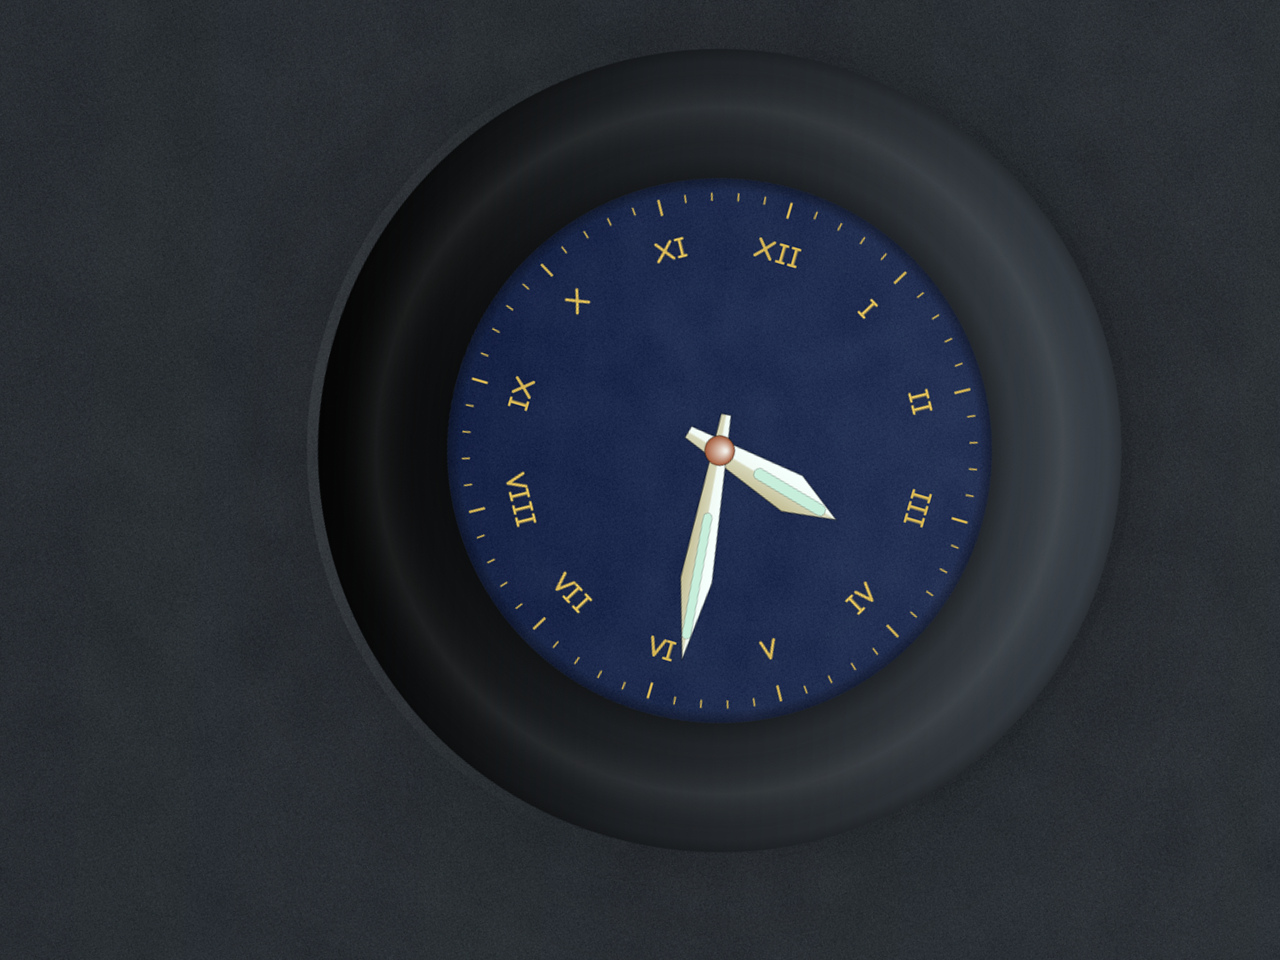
3 h 29 min
